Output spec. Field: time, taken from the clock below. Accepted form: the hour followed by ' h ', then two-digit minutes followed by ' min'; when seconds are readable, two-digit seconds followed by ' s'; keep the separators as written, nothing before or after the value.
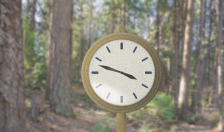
3 h 48 min
